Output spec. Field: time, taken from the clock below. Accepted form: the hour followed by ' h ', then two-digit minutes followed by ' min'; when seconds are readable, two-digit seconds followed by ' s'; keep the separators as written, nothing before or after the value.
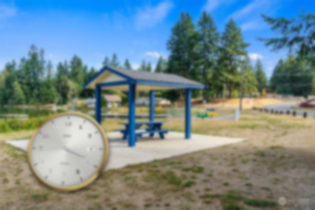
3 h 45 min
